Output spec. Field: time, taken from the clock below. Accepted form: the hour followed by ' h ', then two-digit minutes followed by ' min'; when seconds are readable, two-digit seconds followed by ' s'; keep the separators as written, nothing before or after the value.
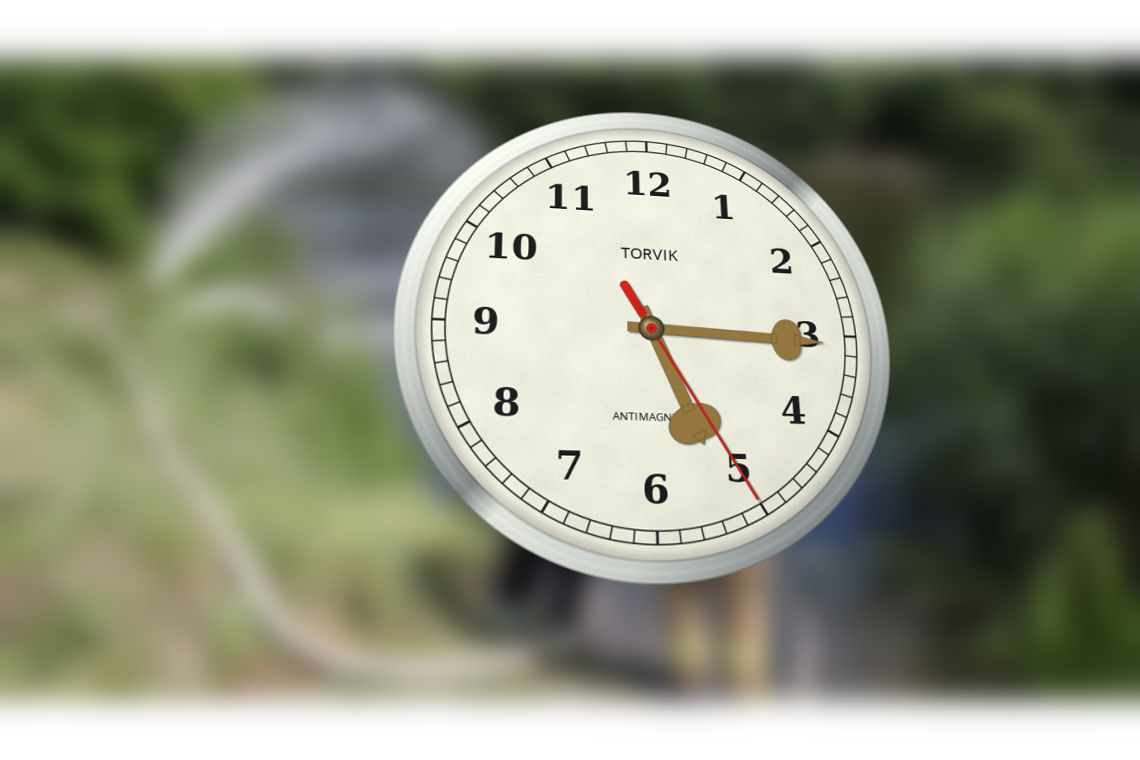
5 h 15 min 25 s
